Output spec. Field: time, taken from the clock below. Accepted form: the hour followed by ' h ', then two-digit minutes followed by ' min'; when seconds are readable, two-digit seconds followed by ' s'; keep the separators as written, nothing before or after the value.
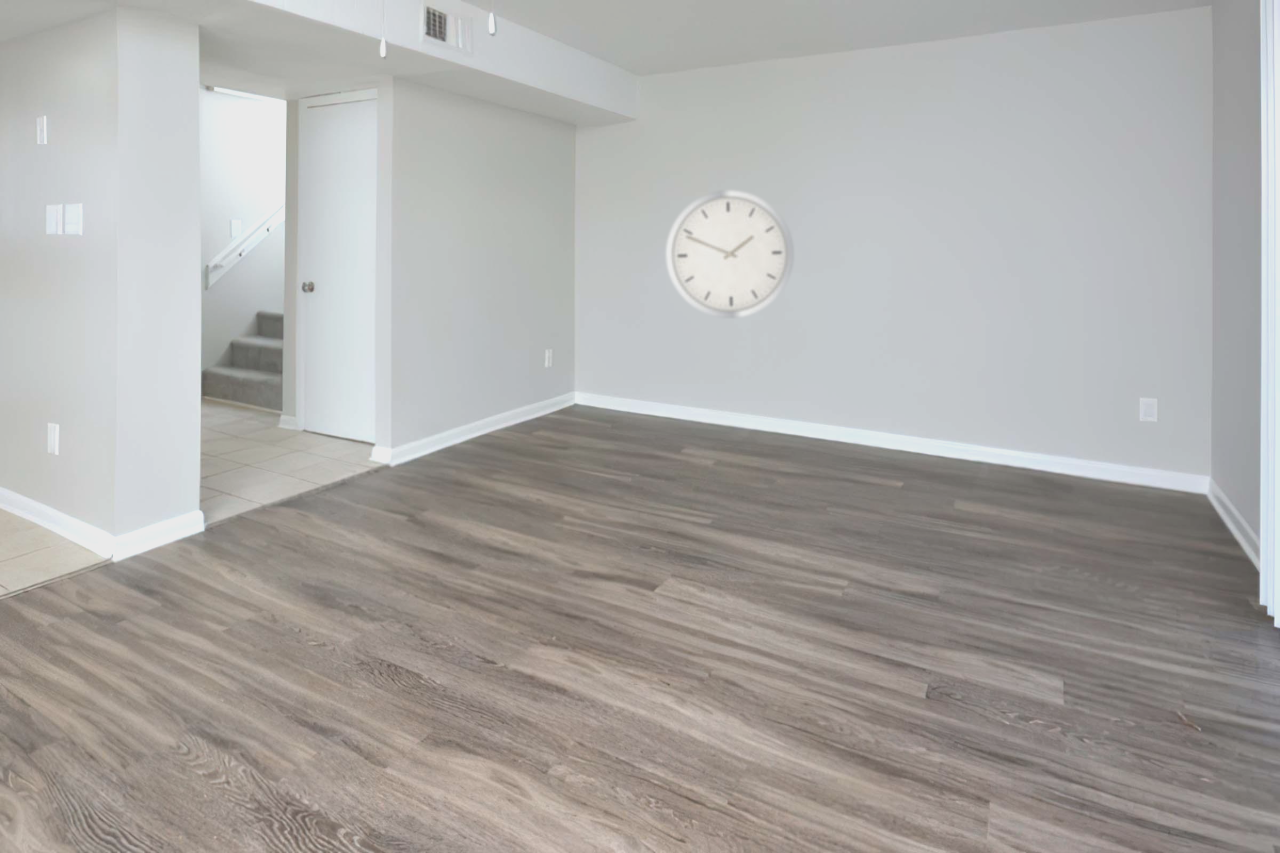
1 h 49 min
